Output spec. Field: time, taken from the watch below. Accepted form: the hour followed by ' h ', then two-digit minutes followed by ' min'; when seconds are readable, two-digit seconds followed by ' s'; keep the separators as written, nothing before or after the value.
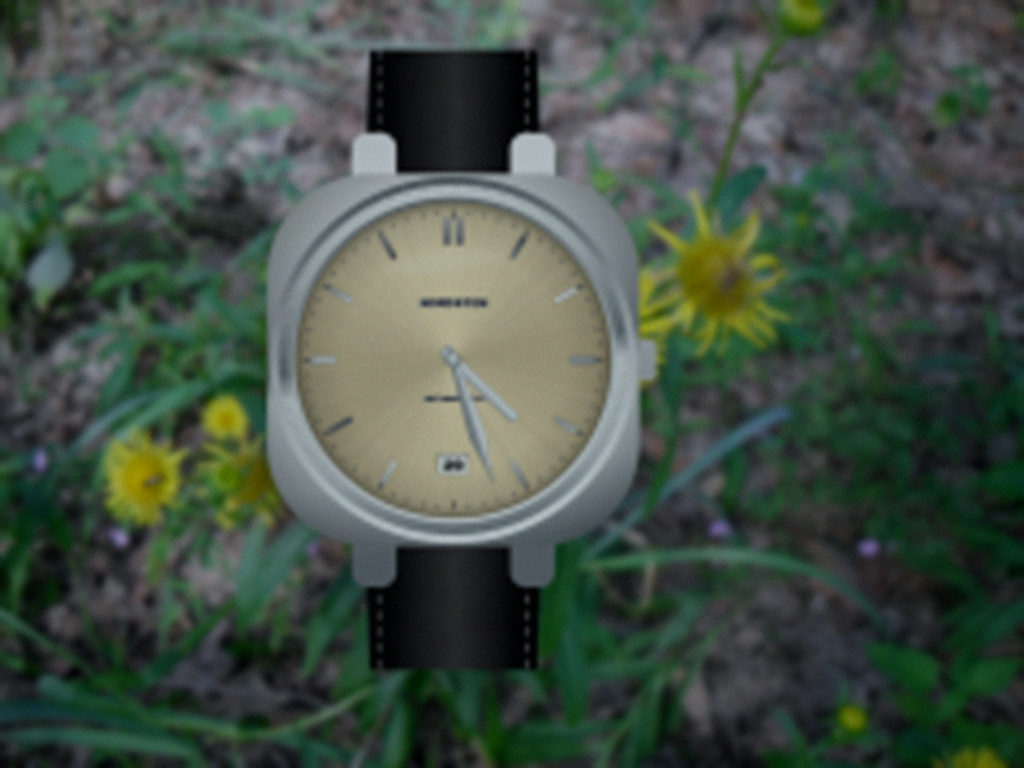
4 h 27 min
